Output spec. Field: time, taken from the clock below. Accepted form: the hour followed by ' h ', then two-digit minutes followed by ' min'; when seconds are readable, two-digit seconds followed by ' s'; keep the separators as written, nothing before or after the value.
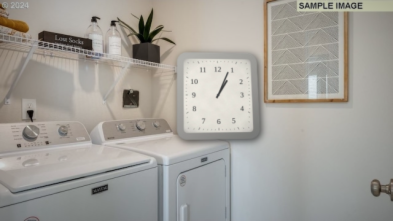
1 h 04 min
